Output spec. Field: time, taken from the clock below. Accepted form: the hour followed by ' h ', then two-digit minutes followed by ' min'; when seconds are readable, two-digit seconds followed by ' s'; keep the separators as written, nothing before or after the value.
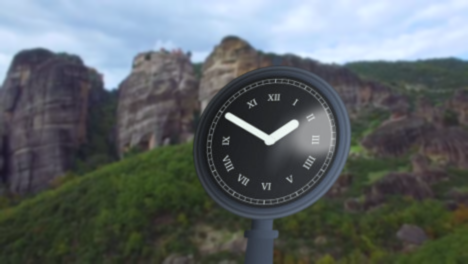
1 h 50 min
